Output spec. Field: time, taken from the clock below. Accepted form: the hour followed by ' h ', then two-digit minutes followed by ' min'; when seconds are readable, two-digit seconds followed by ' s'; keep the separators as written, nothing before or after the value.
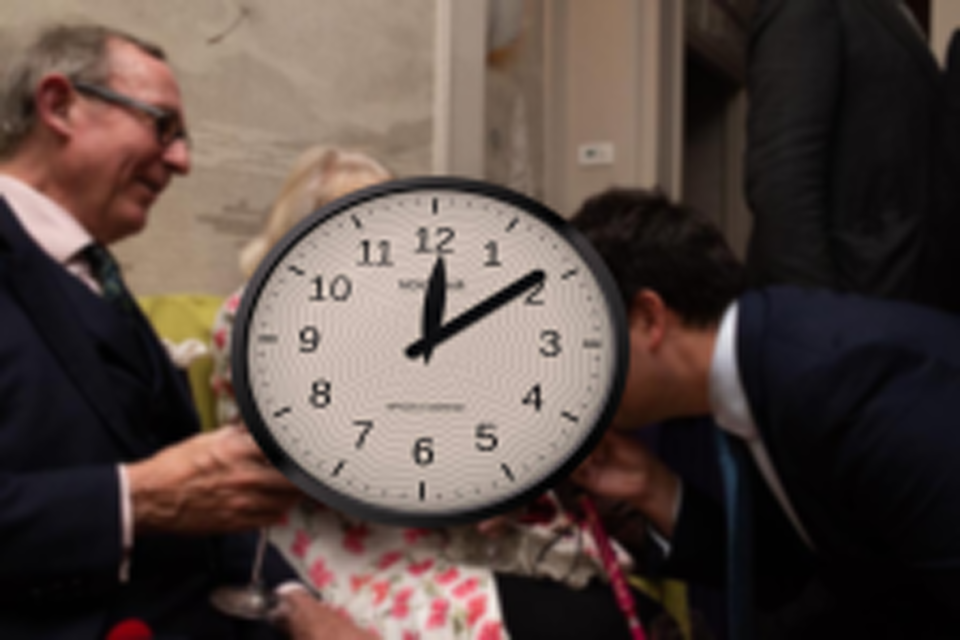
12 h 09 min
